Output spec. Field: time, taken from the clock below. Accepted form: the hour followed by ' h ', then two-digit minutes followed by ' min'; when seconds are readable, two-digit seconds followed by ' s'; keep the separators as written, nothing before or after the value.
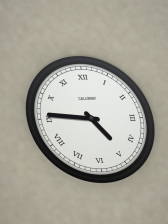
4 h 46 min
